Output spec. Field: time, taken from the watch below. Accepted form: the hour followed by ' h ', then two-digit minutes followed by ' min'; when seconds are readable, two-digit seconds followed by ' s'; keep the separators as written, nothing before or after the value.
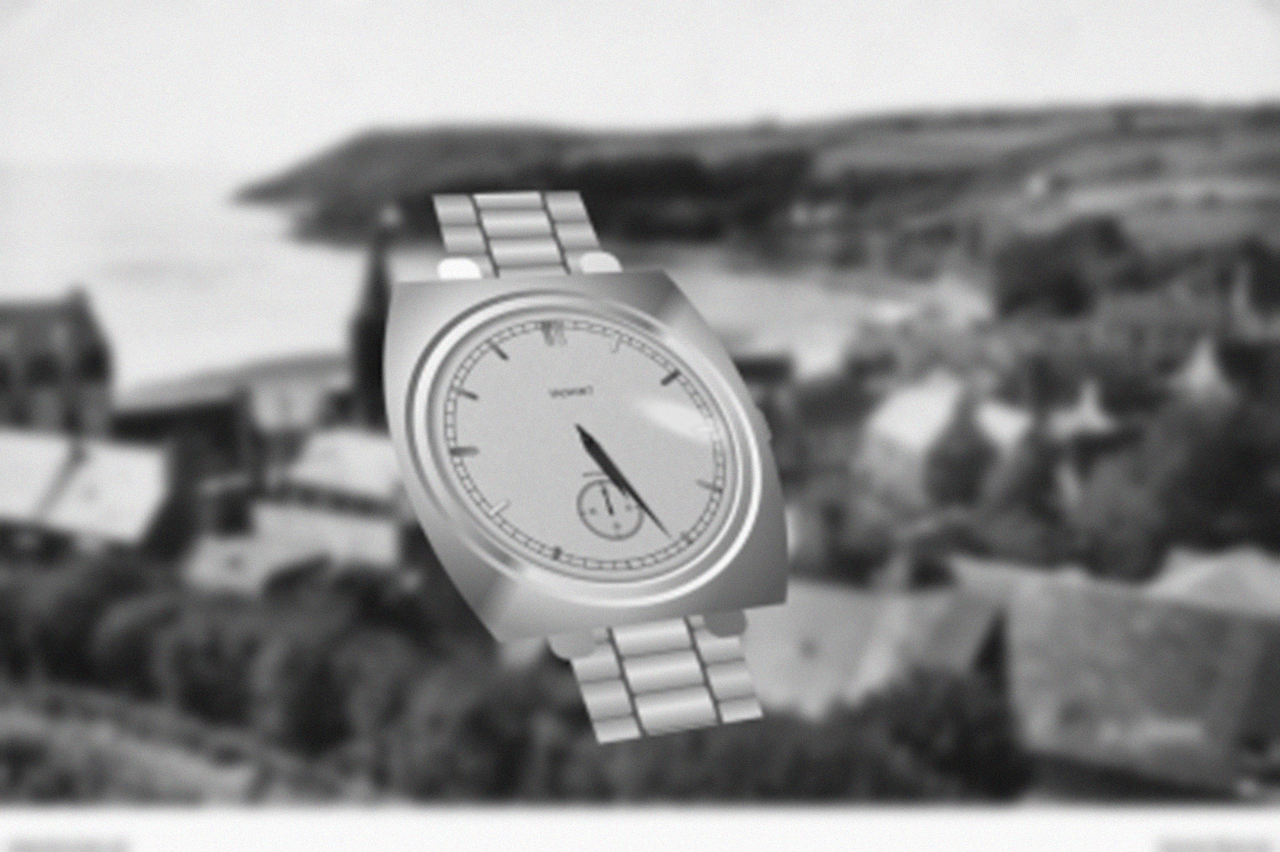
5 h 26 min
